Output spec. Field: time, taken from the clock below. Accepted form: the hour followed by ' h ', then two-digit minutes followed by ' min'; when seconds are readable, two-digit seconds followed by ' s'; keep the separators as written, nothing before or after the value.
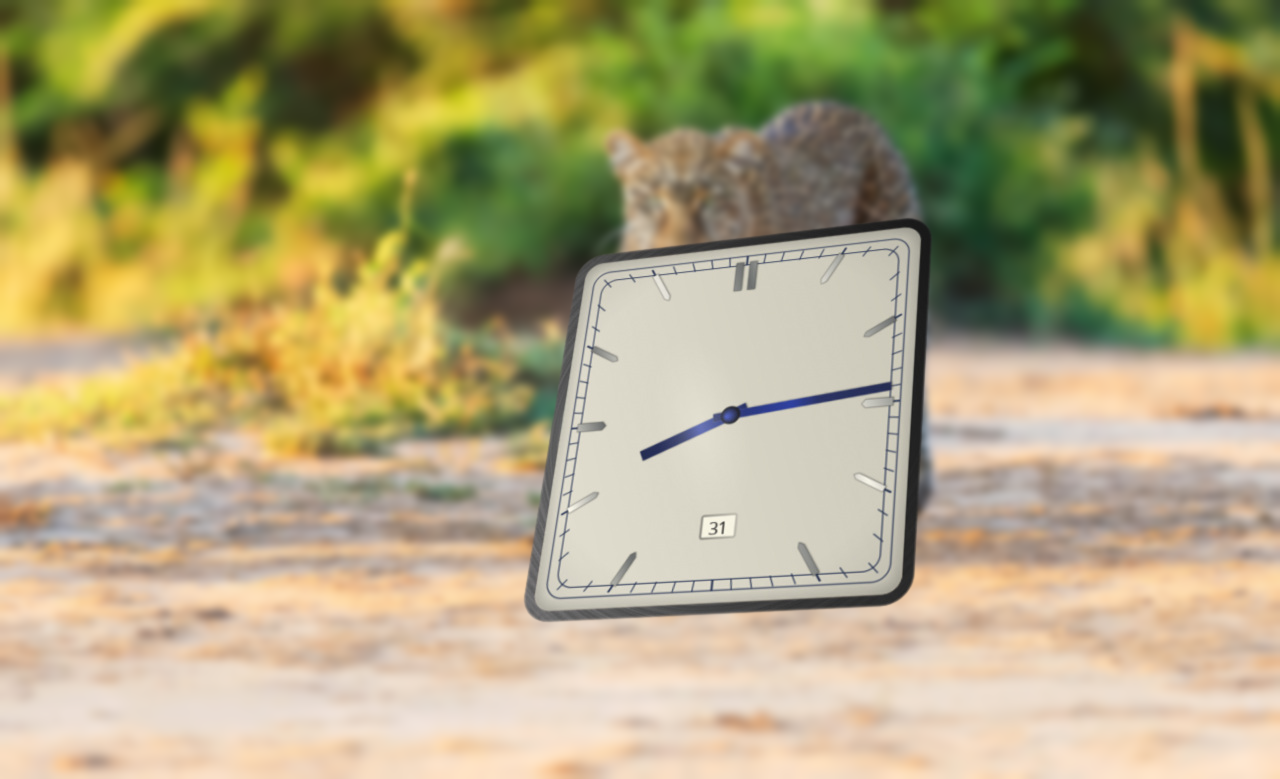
8 h 14 min
